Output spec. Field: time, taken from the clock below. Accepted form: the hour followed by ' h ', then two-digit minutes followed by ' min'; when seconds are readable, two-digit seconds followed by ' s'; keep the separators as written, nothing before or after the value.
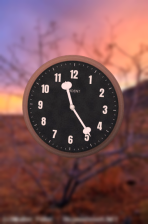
11 h 24 min
